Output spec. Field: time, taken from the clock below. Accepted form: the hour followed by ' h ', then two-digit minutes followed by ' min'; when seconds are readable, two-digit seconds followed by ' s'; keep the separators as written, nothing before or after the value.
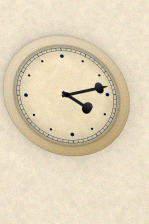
4 h 13 min
